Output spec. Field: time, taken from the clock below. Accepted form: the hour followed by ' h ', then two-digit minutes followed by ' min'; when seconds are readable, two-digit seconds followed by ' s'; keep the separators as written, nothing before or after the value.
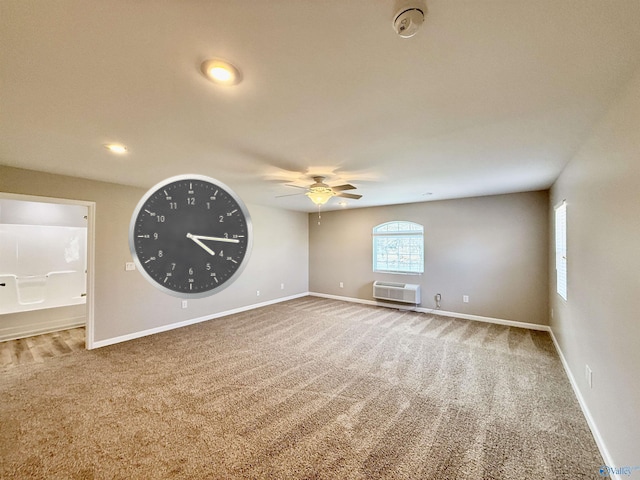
4 h 16 min
